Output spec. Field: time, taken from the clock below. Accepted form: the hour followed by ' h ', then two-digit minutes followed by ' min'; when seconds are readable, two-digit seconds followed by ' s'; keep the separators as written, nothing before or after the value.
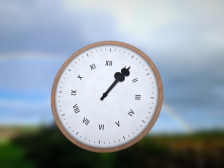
1 h 06 min
